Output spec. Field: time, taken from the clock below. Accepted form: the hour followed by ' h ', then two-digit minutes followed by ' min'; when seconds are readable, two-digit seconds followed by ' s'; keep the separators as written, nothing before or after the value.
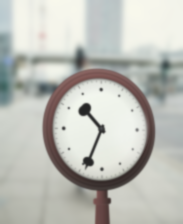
10 h 34 min
